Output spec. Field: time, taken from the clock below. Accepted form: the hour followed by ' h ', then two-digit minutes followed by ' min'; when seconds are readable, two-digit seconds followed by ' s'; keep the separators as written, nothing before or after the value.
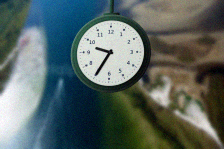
9 h 35 min
